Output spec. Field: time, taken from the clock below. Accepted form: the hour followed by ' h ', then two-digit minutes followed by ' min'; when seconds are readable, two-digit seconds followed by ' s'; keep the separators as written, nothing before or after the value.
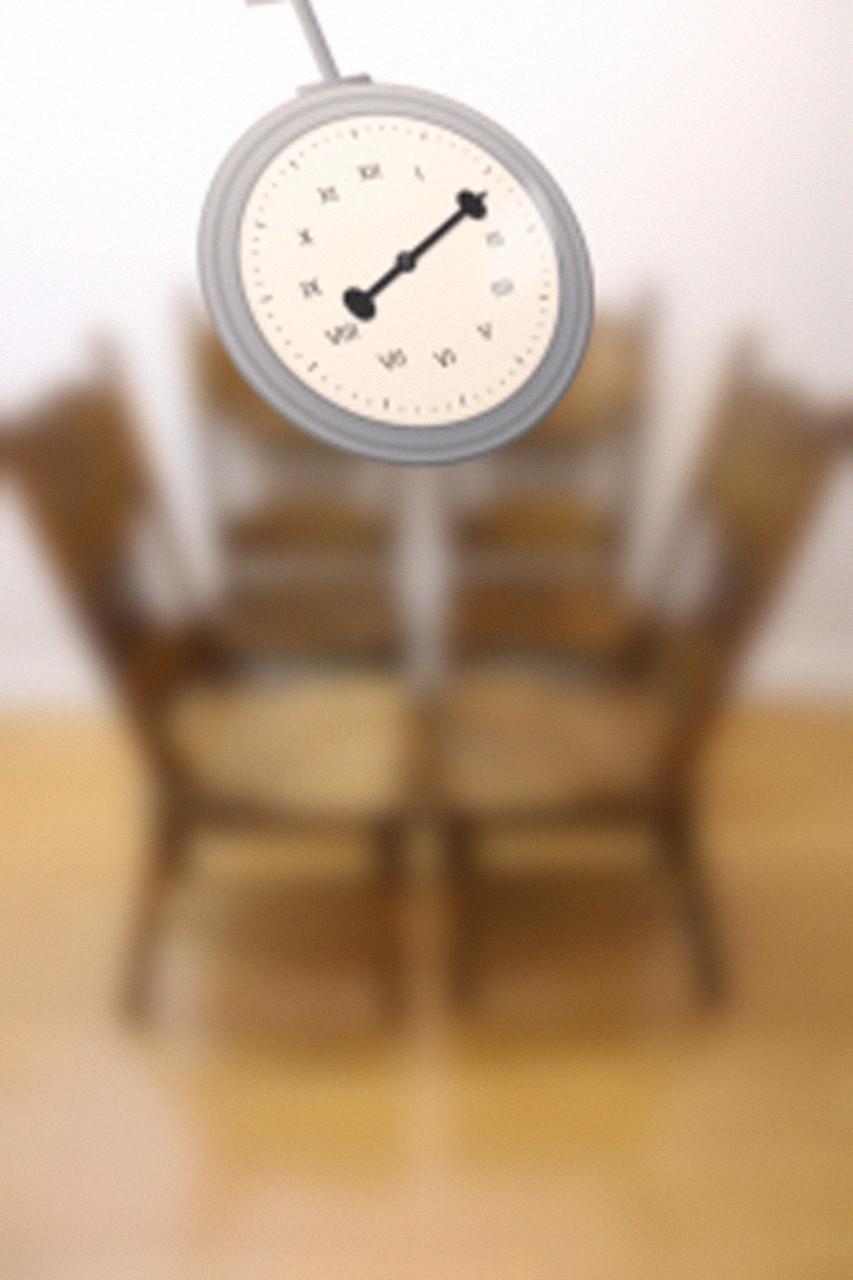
8 h 11 min
